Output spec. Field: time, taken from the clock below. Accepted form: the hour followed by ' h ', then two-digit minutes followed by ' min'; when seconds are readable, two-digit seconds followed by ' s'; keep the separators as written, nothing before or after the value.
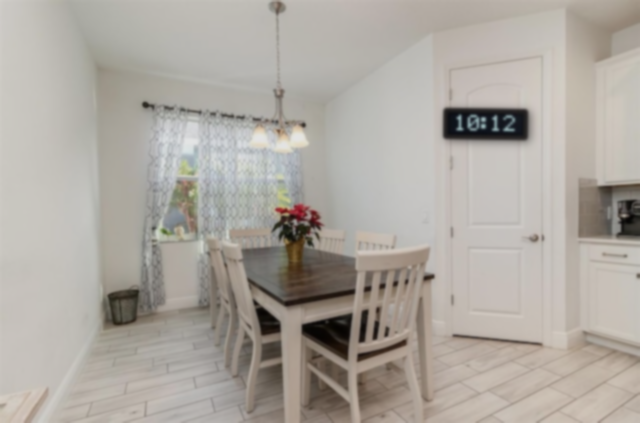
10 h 12 min
